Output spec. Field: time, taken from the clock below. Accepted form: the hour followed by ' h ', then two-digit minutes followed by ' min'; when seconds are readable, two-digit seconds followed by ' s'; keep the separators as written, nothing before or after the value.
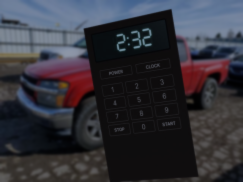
2 h 32 min
